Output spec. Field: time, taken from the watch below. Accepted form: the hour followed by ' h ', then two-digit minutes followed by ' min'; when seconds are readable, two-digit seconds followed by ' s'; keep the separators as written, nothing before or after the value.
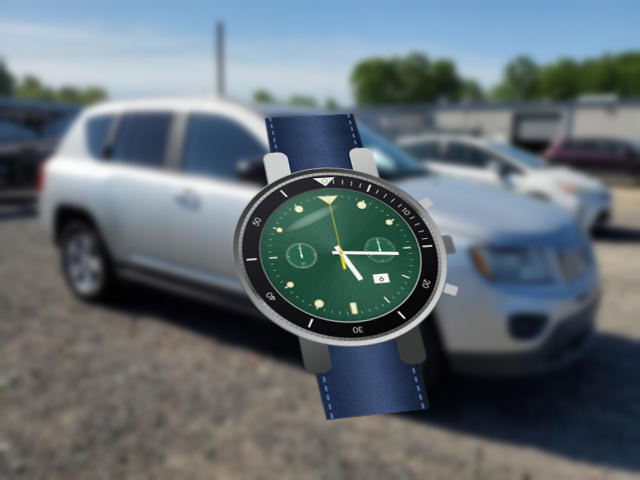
5 h 16 min
